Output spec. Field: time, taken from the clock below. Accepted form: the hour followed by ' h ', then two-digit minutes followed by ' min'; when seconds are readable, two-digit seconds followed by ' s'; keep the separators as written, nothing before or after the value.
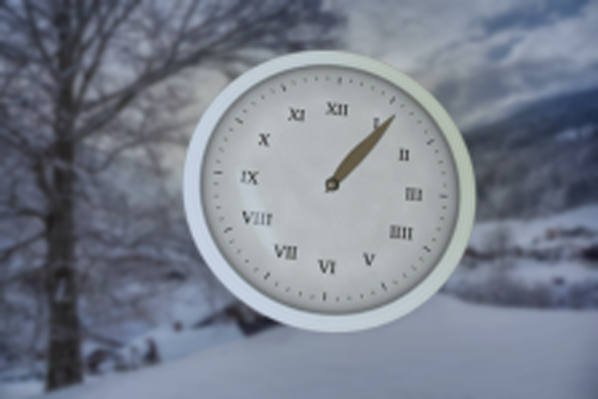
1 h 06 min
